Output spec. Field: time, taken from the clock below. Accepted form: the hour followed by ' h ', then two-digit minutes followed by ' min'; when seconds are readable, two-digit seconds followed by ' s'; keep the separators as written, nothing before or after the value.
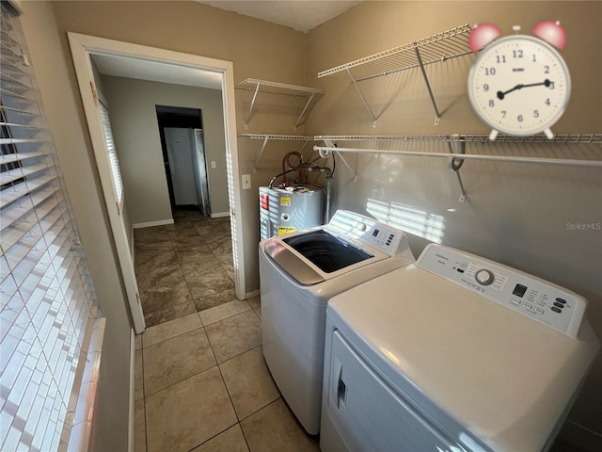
8 h 14 min
